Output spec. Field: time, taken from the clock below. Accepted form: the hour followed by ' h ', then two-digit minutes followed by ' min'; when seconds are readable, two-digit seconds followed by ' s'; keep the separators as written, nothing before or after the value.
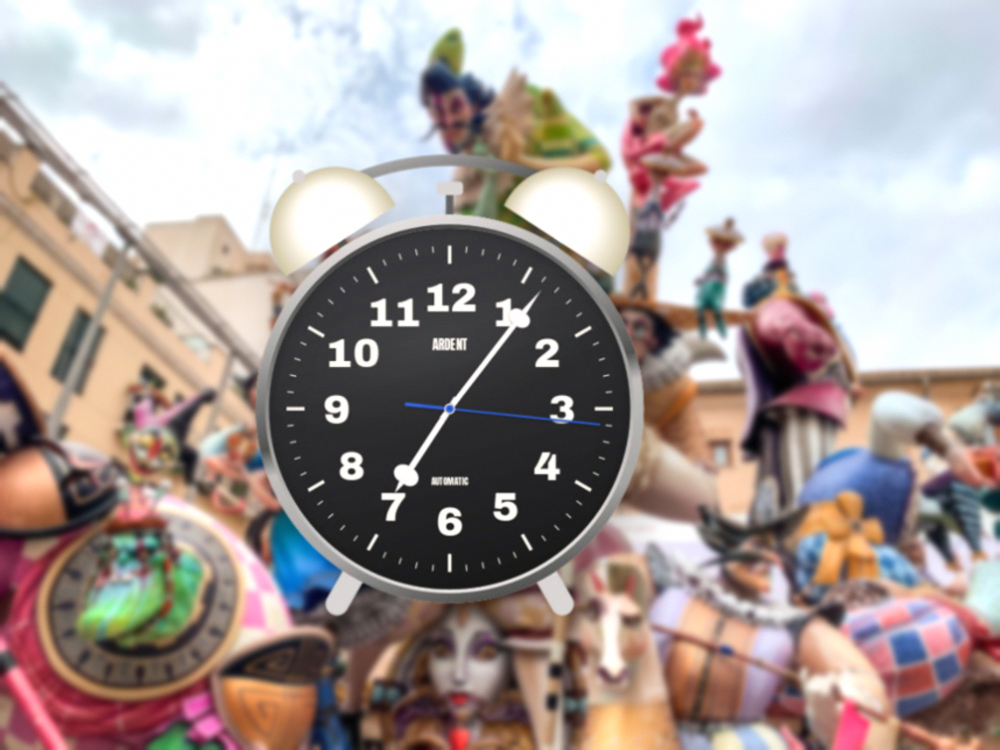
7 h 06 min 16 s
